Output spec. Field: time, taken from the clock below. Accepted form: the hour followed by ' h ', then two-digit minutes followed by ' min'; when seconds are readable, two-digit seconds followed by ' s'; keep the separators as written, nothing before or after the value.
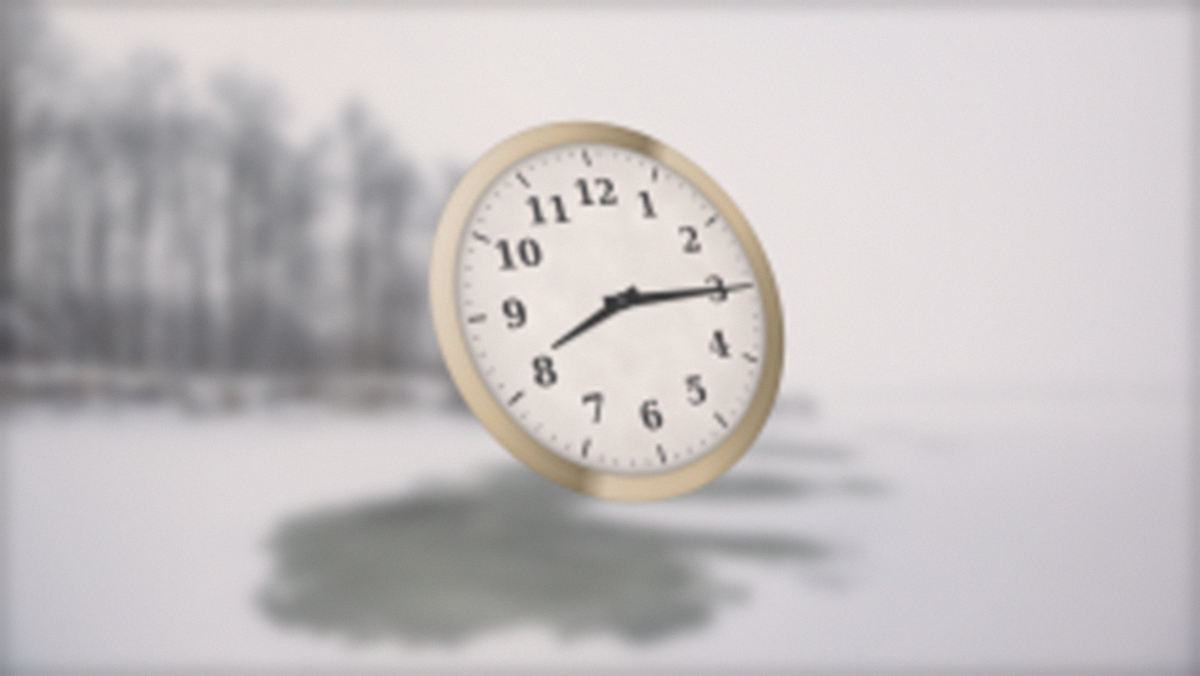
8 h 15 min
